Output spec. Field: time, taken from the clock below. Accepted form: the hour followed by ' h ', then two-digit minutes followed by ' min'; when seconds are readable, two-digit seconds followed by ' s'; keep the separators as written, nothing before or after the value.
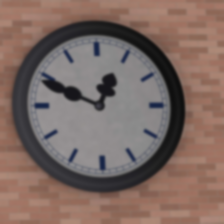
12 h 49 min
